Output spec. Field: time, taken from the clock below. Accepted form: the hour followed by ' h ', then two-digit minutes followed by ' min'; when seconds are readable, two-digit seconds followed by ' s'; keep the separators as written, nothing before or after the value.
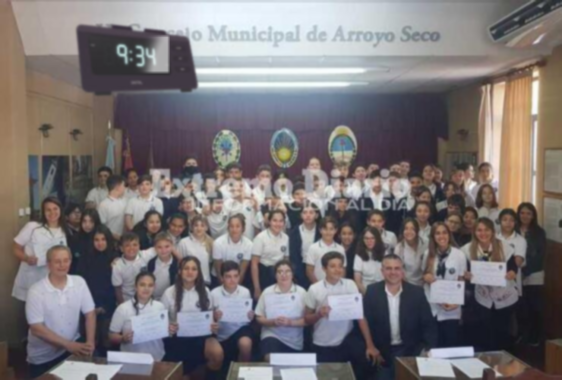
9 h 34 min
